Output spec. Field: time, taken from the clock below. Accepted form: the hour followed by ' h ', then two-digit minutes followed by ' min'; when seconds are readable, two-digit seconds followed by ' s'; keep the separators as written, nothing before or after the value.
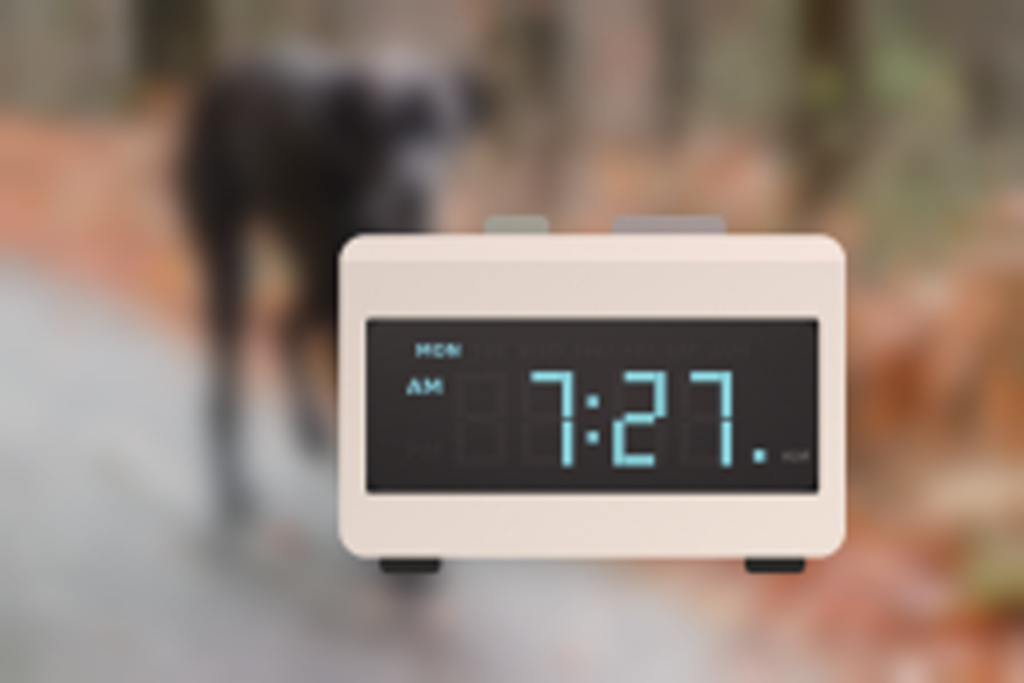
7 h 27 min
